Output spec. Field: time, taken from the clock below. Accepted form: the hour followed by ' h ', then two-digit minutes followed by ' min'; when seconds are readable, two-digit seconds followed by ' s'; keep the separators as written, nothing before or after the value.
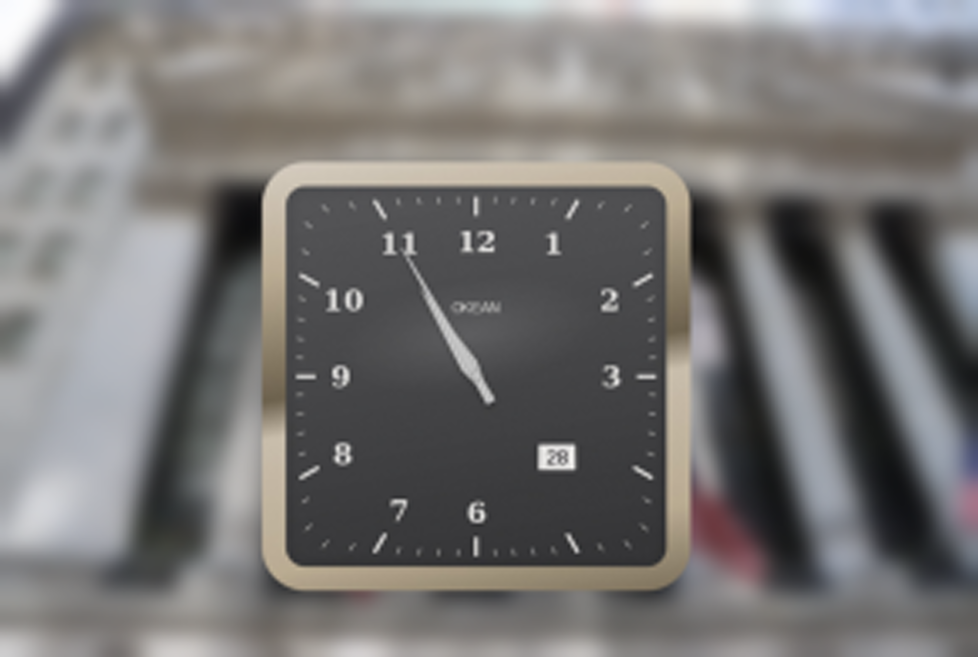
10 h 55 min
